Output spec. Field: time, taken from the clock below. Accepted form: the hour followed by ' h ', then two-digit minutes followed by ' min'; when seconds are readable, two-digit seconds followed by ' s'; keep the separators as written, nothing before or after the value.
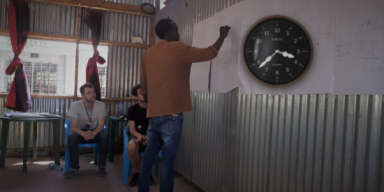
3 h 38 min
